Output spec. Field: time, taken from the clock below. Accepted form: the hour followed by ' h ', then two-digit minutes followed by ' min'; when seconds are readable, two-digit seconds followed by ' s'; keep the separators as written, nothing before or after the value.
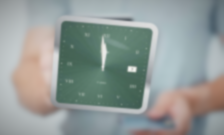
11 h 59 min
